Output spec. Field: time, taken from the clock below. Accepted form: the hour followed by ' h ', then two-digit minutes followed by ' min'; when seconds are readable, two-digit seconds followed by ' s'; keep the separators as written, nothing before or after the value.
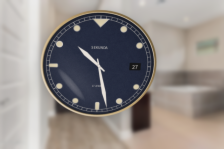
10 h 28 min
